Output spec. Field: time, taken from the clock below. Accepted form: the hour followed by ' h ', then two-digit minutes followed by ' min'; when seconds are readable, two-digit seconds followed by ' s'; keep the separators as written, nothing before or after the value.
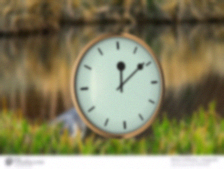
12 h 09 min
